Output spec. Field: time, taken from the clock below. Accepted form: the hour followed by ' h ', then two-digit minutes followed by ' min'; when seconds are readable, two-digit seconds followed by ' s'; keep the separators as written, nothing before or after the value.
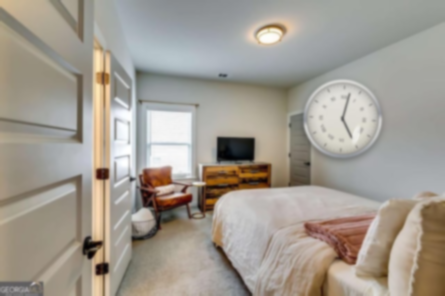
5 h 02 min
